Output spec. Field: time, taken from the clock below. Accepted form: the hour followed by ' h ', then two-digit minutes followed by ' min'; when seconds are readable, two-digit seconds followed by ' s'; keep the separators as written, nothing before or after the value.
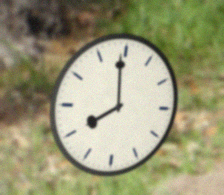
7 h 59 min
